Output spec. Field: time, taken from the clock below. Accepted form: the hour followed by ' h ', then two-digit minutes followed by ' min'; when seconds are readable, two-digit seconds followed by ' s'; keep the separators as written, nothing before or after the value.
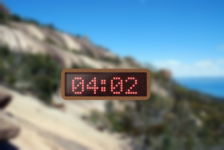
4 h 02 min
